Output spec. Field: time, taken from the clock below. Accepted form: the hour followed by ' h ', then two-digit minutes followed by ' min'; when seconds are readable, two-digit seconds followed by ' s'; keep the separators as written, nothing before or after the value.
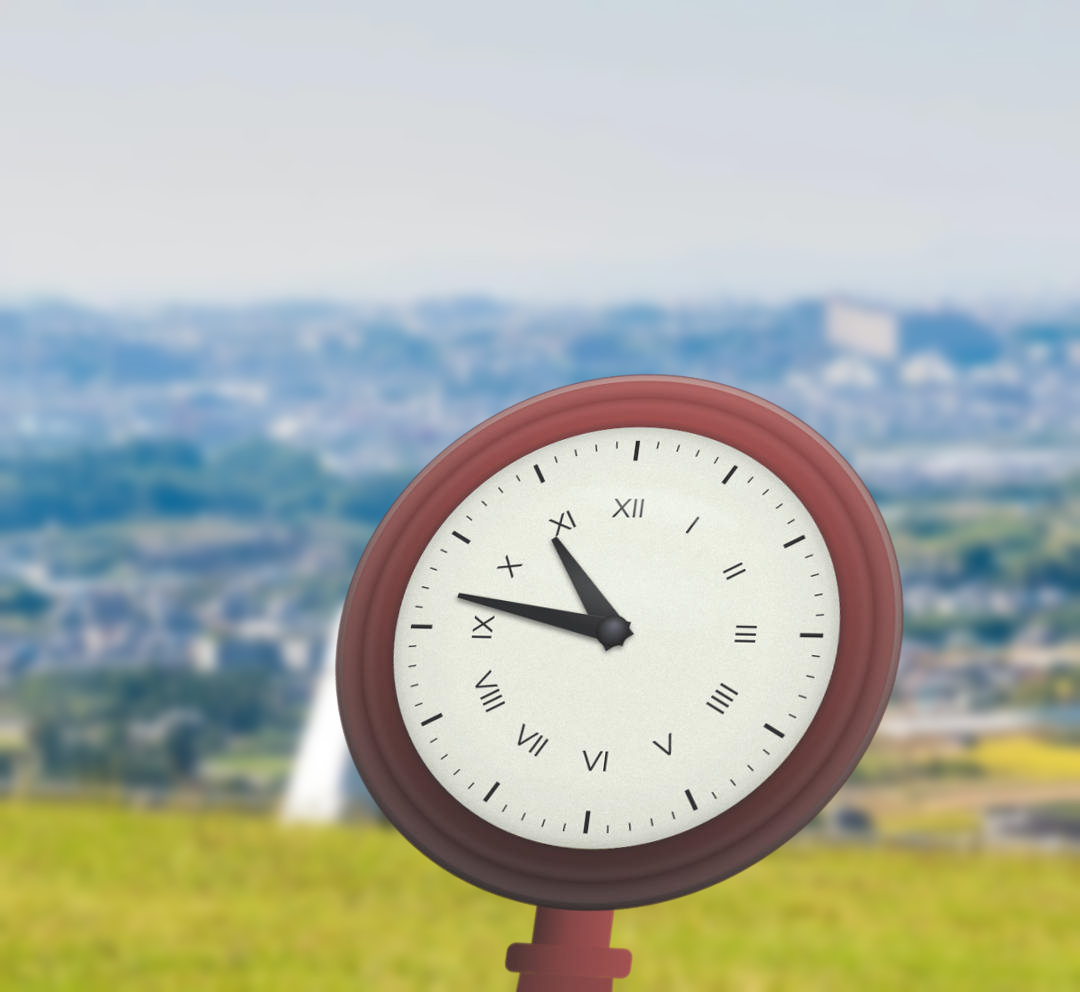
10 h 47 min
